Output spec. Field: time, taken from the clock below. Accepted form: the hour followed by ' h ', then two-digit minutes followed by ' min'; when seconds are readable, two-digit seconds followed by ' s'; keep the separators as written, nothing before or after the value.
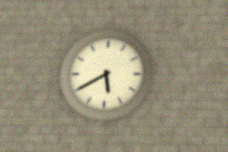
5 h 40 min
